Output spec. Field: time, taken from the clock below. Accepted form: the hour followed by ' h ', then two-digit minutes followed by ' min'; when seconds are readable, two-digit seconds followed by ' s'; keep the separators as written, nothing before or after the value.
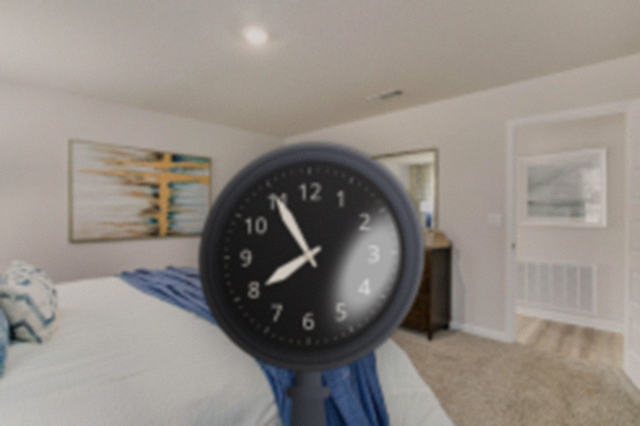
7 h 55 min
